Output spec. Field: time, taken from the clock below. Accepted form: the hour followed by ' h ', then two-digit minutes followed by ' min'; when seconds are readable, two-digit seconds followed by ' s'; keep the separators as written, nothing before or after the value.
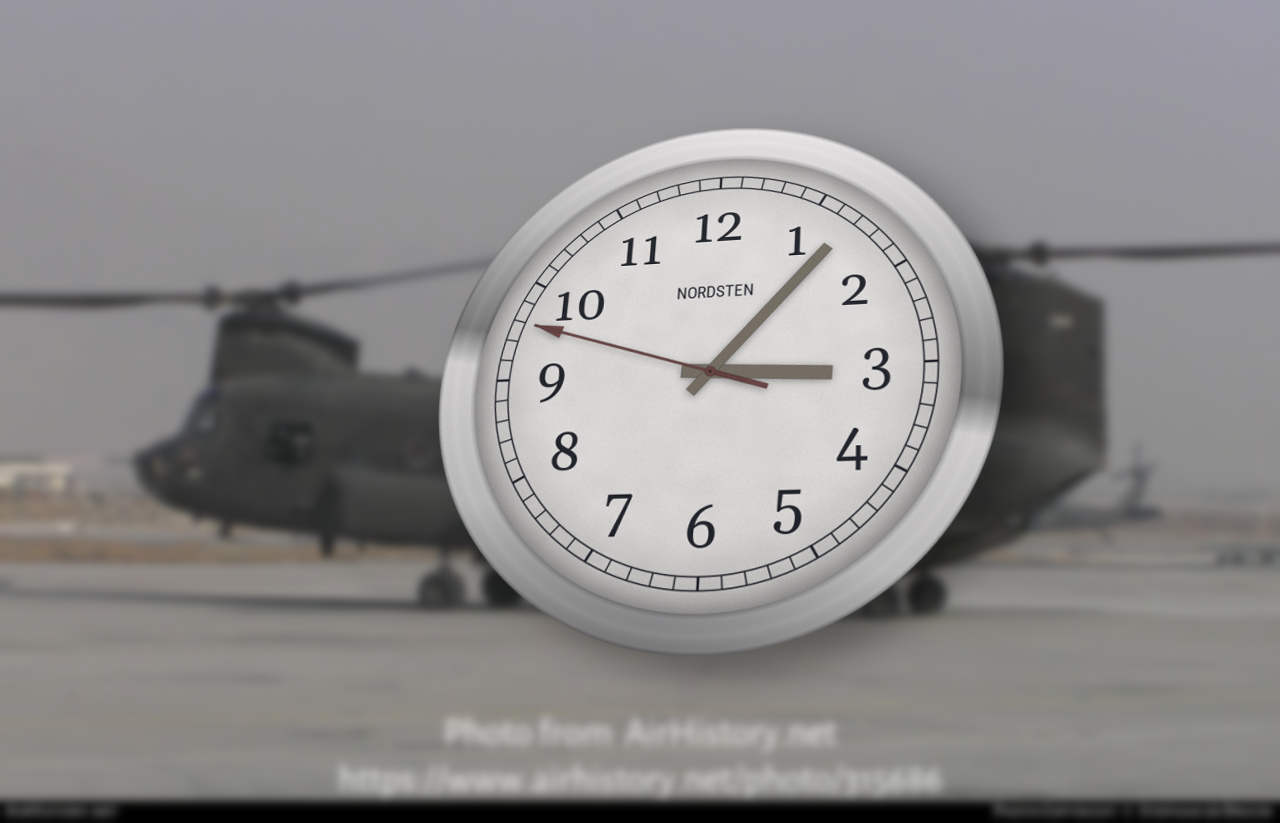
3 h 06 min 48 s
